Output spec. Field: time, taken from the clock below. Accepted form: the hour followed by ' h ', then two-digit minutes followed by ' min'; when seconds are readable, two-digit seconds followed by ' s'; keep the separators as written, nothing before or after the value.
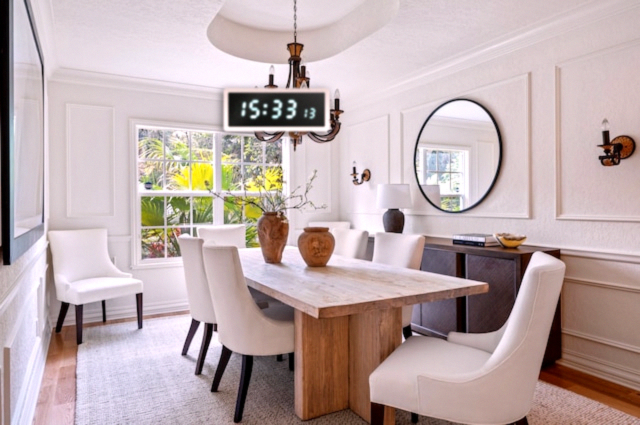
15 h 33 min 13 s
